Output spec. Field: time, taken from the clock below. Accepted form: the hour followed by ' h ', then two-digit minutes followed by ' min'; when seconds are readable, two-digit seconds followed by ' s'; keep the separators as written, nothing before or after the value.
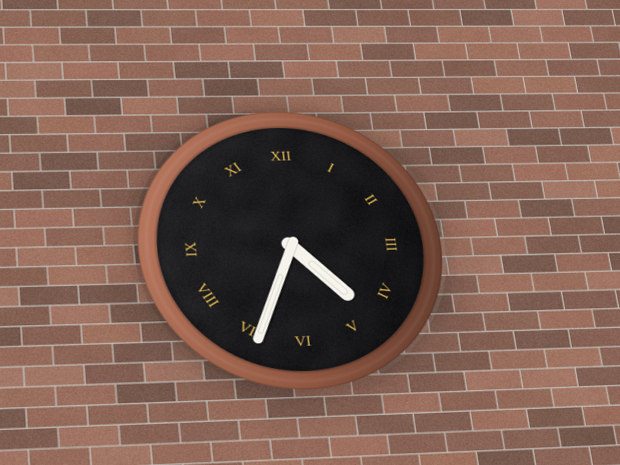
4 h 34 min
